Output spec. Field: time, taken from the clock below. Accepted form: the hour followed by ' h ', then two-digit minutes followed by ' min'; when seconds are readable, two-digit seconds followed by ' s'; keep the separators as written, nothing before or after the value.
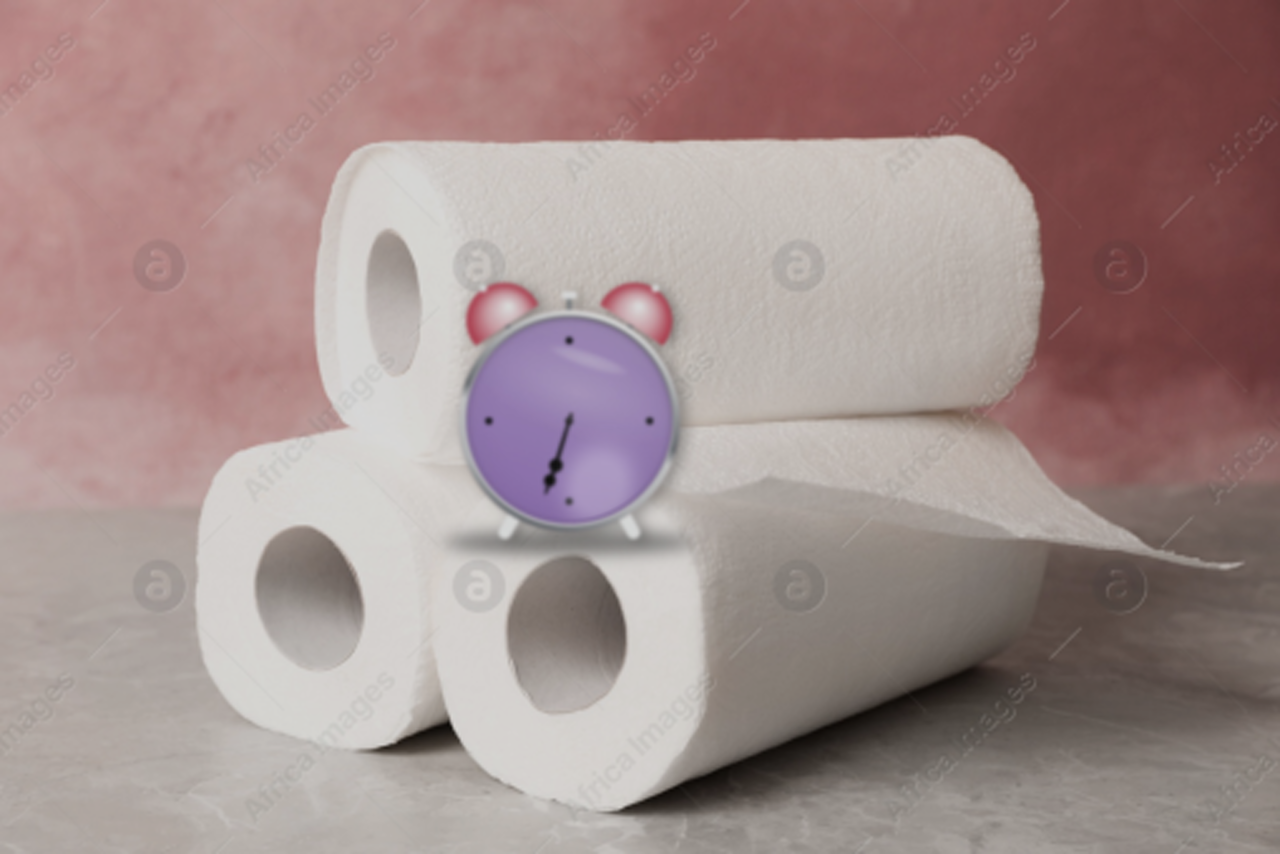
6 h 33 min
